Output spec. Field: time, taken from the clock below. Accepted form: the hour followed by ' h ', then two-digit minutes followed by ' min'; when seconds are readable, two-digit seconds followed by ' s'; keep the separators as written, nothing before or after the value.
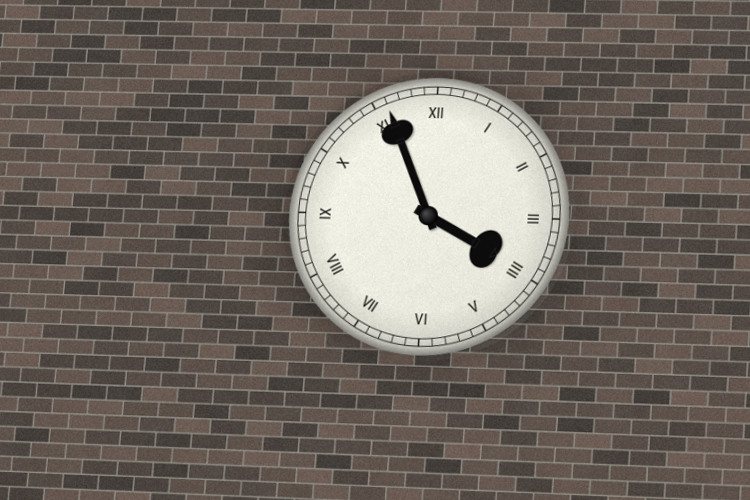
3 h 56 min
